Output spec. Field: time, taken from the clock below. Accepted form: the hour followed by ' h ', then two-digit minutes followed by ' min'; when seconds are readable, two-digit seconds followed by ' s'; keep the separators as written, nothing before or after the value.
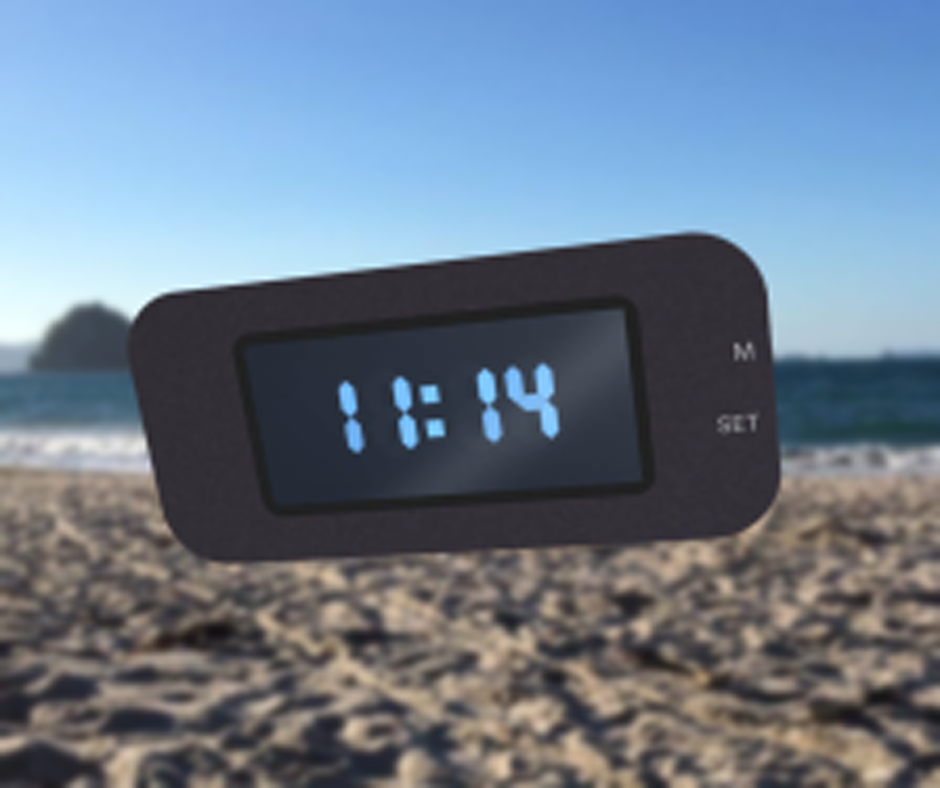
11 h 14 min
